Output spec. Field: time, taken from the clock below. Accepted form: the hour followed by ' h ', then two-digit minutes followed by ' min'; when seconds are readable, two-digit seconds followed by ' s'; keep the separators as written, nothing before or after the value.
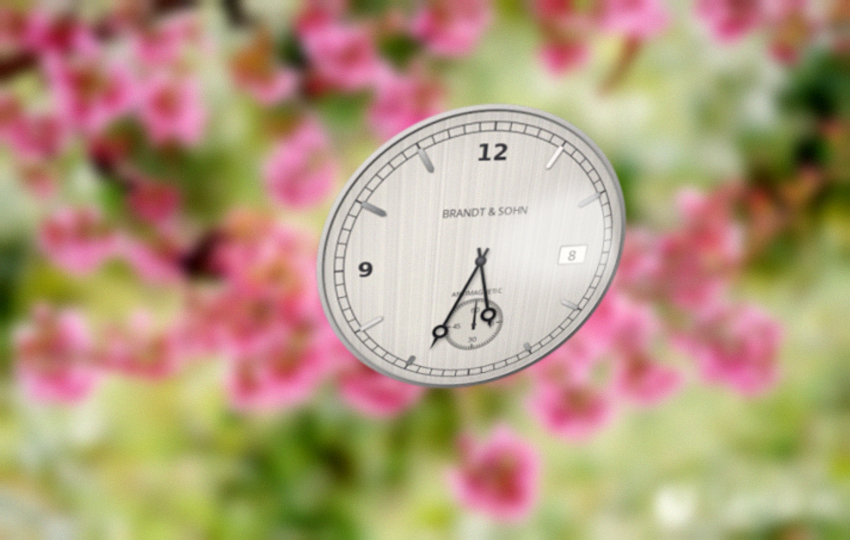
5 h 34 min
